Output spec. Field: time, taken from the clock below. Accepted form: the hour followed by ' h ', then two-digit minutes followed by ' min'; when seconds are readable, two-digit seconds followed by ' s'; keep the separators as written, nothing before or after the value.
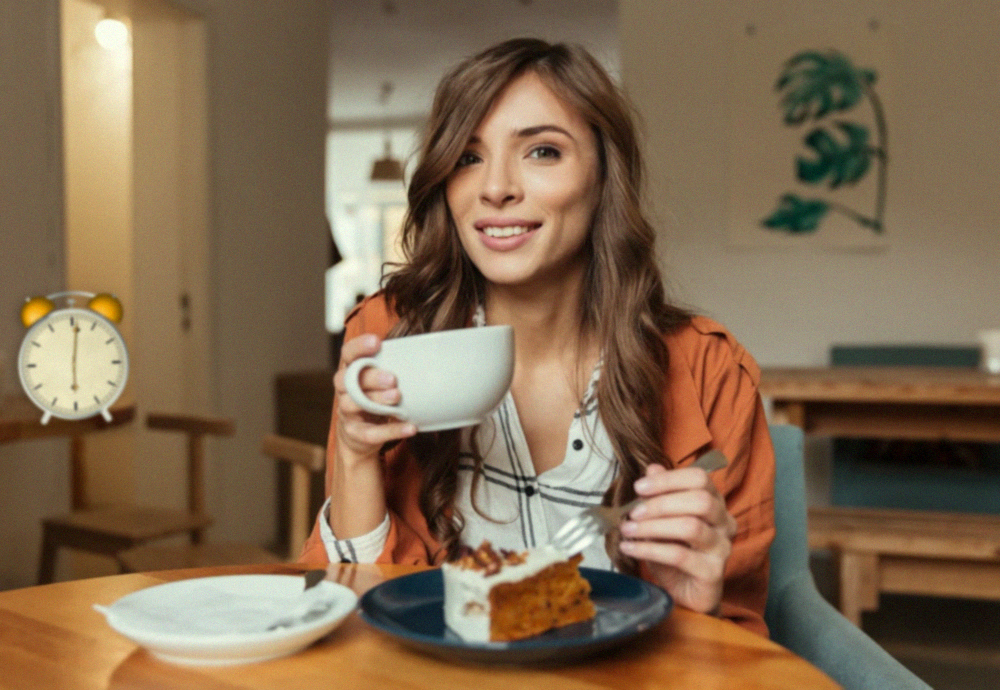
6 h 01 min
